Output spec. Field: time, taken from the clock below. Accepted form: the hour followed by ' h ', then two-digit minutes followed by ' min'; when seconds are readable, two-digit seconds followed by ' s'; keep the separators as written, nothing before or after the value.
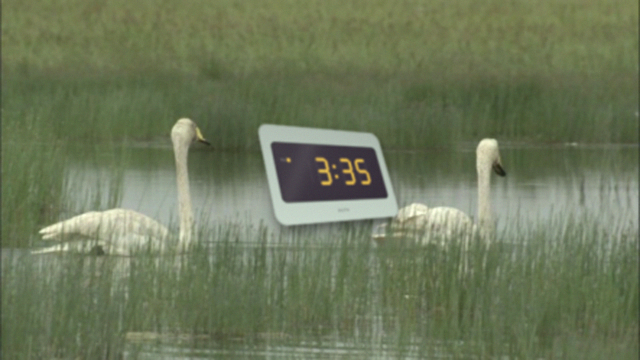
3 h 35 min
